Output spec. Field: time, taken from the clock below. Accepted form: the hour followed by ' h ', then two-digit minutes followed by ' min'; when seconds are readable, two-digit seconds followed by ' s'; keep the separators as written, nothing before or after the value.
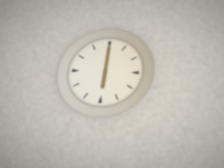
6 h 00 min
